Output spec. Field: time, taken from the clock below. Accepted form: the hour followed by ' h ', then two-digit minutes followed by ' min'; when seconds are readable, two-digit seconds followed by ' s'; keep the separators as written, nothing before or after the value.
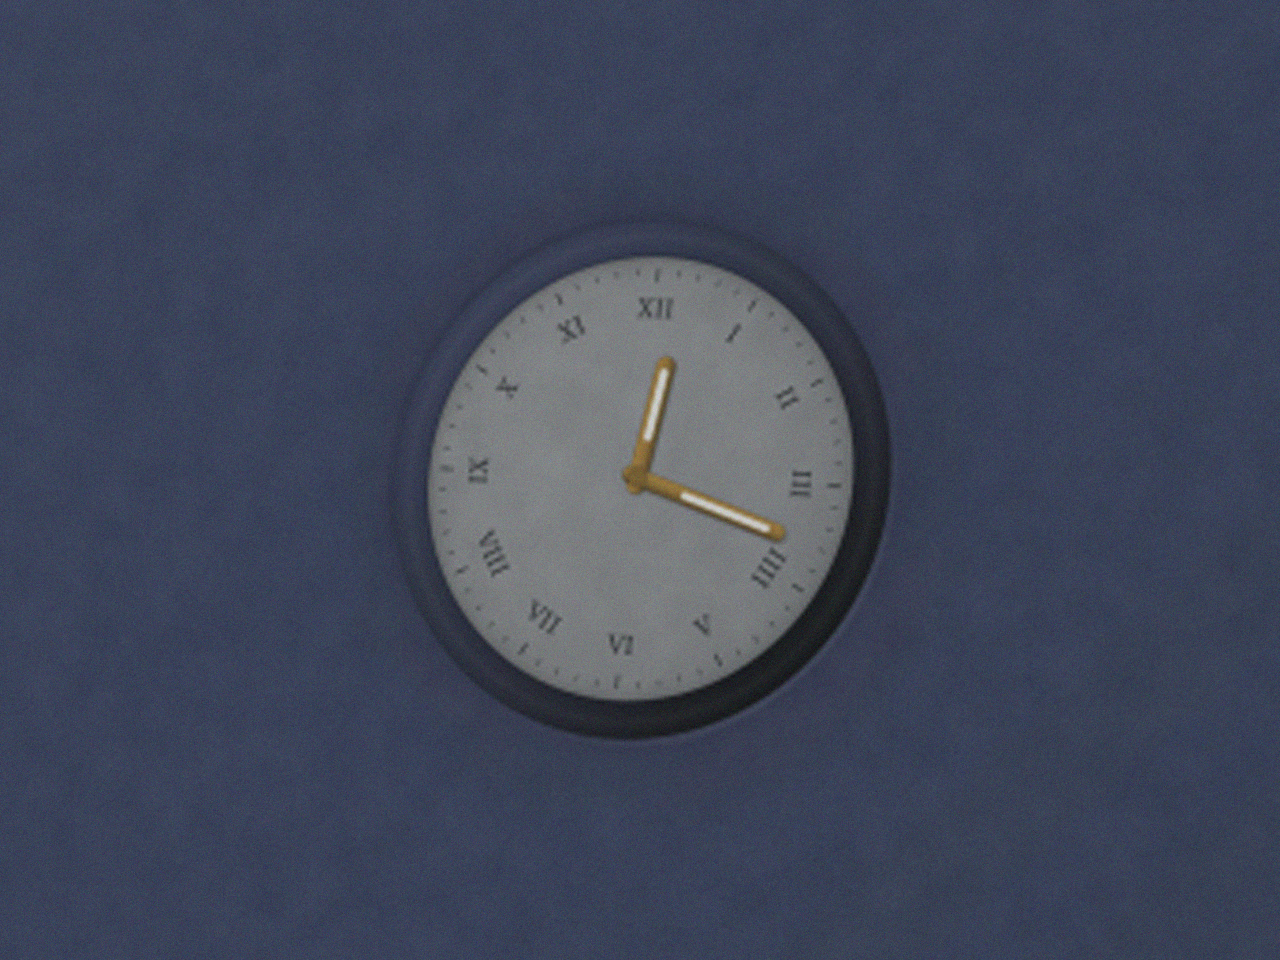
12 h 18 min
